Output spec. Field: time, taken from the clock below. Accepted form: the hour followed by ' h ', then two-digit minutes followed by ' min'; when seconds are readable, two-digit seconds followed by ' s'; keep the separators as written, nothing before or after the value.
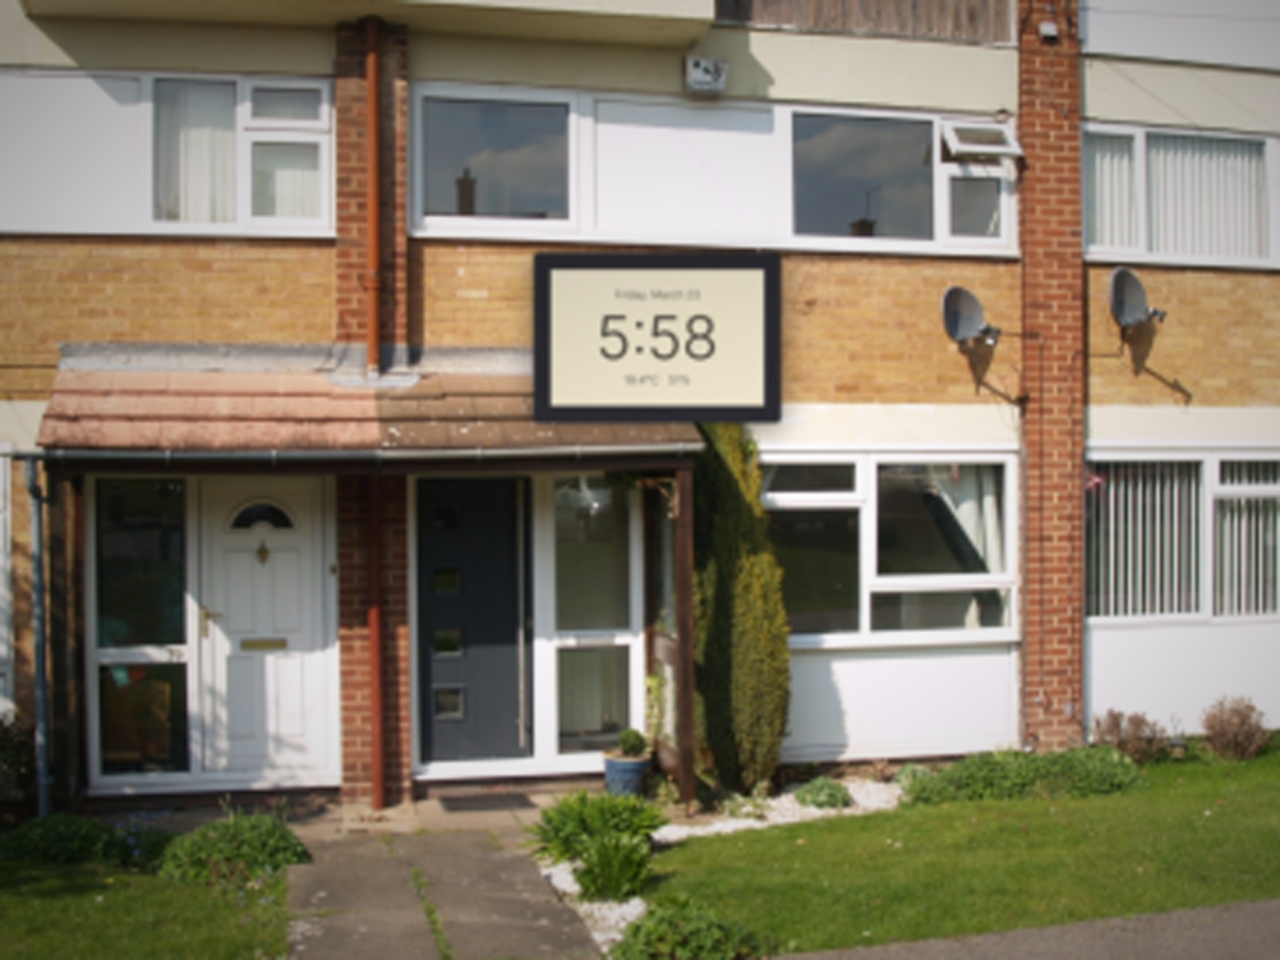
5 h 58 min
